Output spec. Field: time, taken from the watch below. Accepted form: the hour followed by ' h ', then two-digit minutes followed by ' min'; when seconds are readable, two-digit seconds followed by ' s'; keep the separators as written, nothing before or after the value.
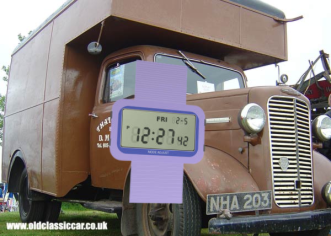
12 h 27 min 42 s
